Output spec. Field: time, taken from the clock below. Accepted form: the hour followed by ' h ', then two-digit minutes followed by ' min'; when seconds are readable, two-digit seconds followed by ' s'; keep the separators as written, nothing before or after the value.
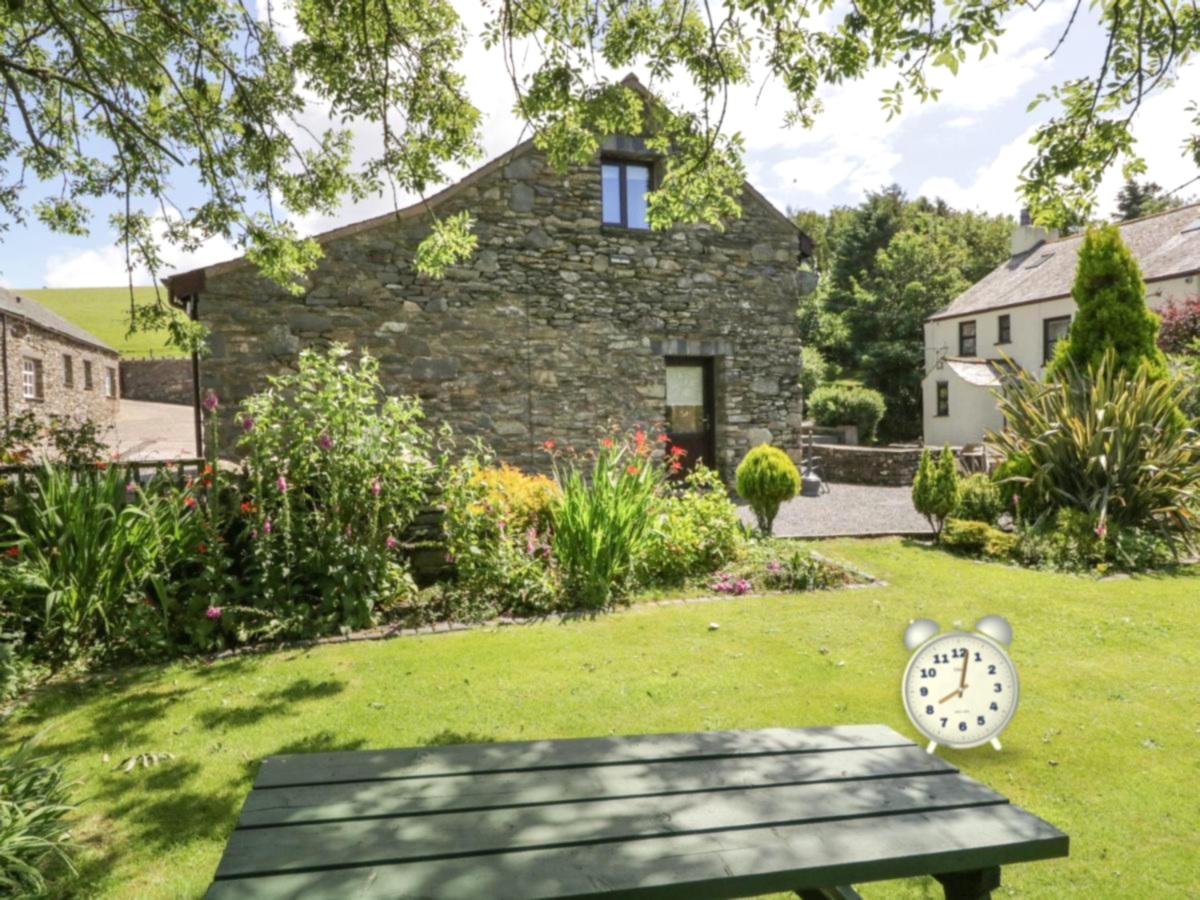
8 h 02 min
